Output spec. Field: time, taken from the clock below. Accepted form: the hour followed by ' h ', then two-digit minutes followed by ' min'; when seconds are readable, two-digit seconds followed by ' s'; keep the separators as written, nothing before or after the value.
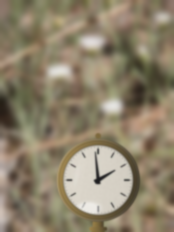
1 h 59 min
